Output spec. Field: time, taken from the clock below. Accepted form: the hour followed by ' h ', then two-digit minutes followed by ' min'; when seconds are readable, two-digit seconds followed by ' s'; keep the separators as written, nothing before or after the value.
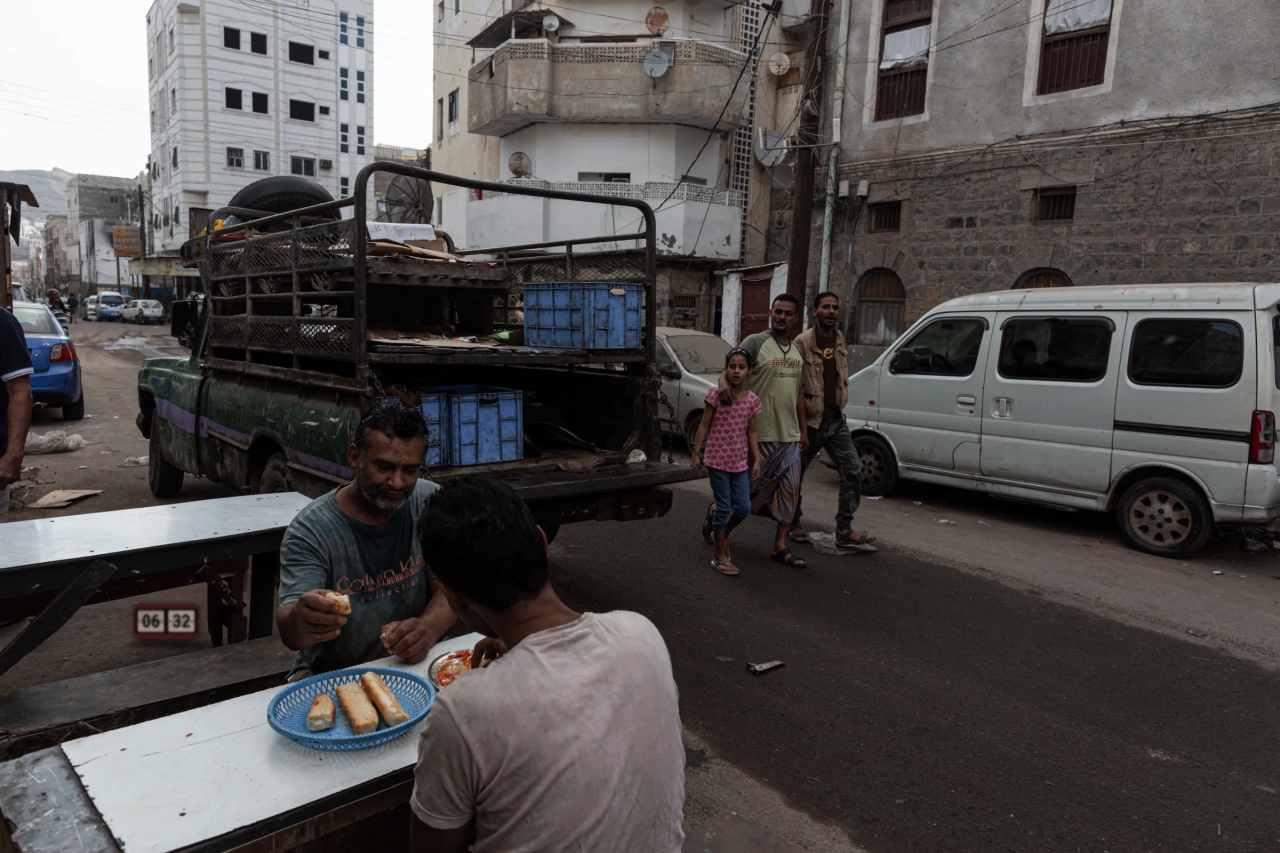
6 h 32 min
